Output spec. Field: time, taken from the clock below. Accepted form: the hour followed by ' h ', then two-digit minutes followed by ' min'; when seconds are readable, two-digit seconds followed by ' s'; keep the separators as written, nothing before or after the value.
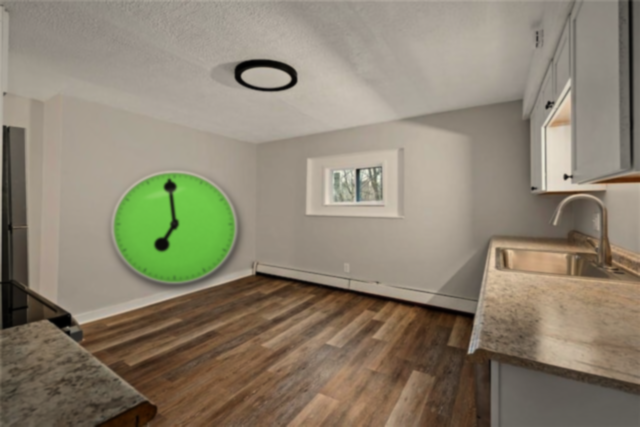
6 h 59 min
